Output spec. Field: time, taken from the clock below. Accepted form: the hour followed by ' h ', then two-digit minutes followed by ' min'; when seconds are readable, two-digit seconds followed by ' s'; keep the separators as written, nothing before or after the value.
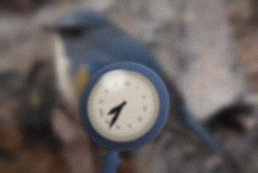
7 h 33 min
